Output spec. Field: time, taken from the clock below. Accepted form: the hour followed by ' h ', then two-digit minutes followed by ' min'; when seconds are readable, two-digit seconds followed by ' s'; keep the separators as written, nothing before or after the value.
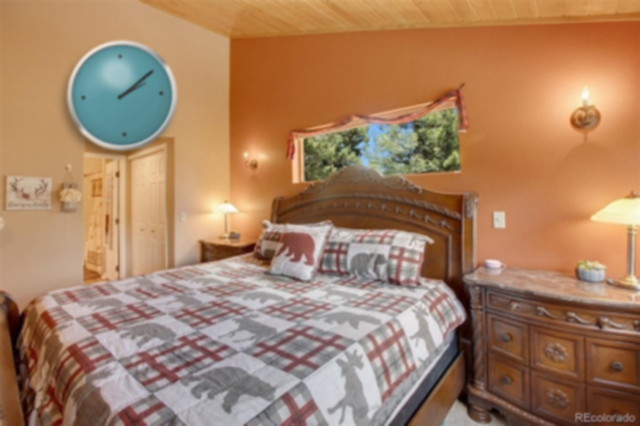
2 h 09 min
